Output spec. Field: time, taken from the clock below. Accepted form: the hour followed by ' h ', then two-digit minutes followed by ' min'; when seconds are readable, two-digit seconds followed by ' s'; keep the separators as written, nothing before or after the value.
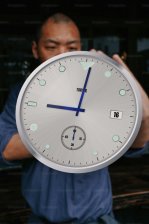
9 h 01 min
